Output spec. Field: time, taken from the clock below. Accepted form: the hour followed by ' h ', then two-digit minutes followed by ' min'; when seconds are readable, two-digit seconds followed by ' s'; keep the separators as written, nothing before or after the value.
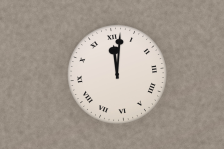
12 h 02 min
